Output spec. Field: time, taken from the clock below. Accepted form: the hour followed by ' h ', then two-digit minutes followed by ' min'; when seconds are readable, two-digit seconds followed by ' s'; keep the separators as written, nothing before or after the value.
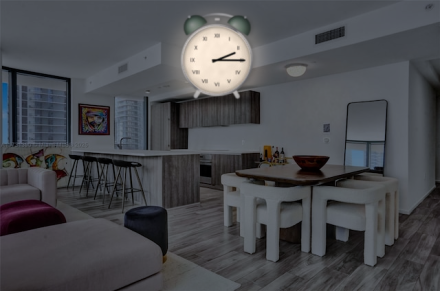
2 h 15 min
